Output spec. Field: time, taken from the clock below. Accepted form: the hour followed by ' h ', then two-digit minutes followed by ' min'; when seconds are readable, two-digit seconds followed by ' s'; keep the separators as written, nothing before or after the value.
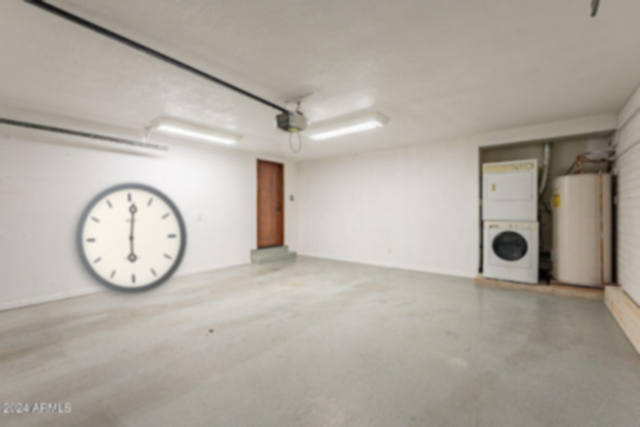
6 h 01 min
